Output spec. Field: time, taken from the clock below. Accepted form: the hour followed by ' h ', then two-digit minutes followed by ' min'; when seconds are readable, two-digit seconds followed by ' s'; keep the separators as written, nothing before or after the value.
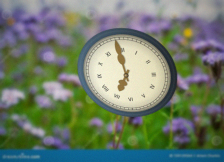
6 h 59 min
